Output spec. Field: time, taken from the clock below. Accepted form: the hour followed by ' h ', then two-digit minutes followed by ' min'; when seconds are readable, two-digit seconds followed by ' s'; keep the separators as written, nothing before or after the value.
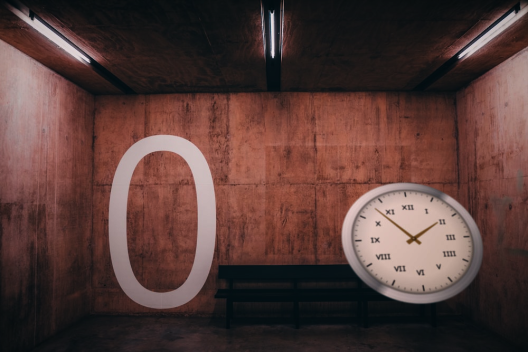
1 h 53 min
